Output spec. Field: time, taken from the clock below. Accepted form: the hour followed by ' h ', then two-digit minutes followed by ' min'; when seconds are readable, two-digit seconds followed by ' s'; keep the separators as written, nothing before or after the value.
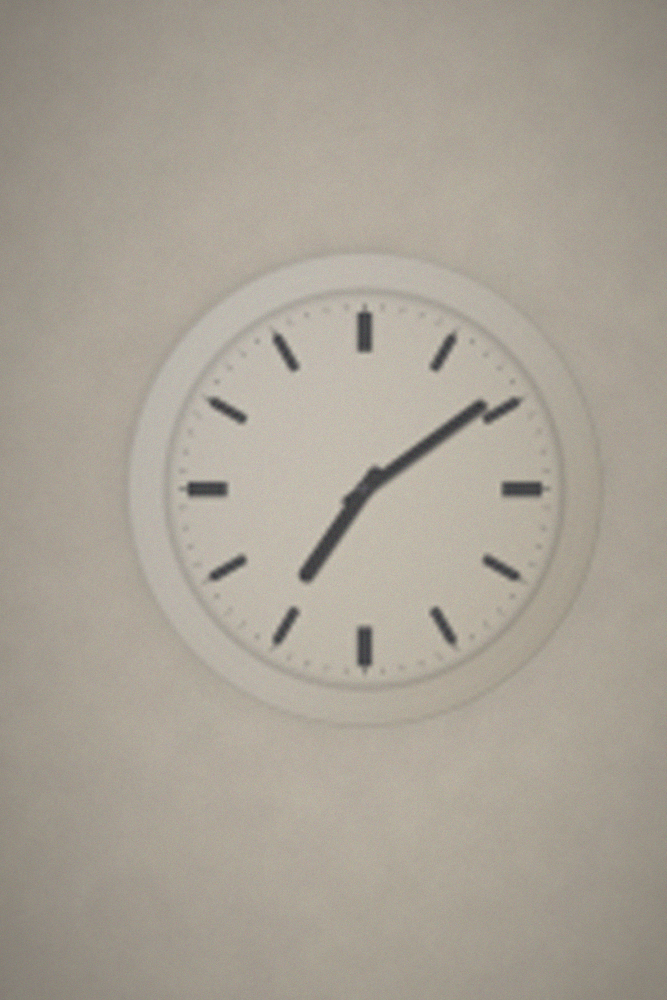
7 h 09 min
